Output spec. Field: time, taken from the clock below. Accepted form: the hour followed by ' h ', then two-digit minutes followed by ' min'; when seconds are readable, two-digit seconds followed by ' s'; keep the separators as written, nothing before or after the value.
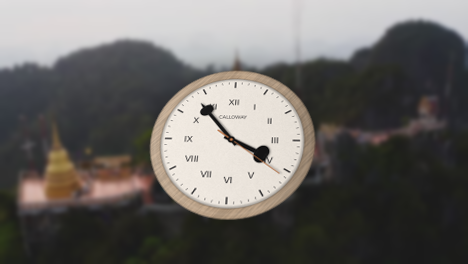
3 h 53 min 21 s
